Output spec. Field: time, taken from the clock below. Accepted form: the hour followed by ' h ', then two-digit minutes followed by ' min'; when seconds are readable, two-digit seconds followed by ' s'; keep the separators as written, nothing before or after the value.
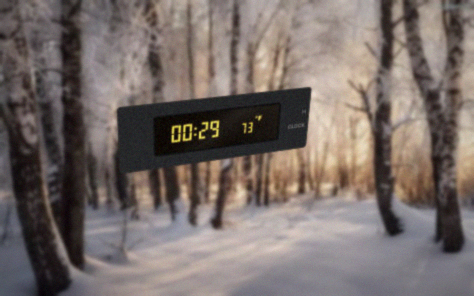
0 h 29 min
